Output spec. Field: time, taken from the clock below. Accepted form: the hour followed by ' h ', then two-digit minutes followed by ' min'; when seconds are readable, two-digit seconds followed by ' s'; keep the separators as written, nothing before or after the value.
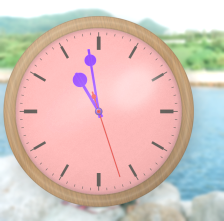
10 h 58 min 27 s
